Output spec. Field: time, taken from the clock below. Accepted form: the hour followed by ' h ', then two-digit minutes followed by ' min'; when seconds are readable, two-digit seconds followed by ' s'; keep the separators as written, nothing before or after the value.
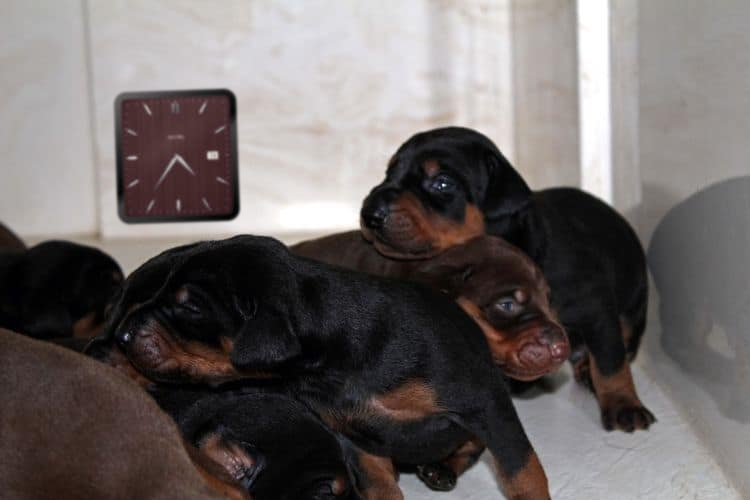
4 h 36 min
